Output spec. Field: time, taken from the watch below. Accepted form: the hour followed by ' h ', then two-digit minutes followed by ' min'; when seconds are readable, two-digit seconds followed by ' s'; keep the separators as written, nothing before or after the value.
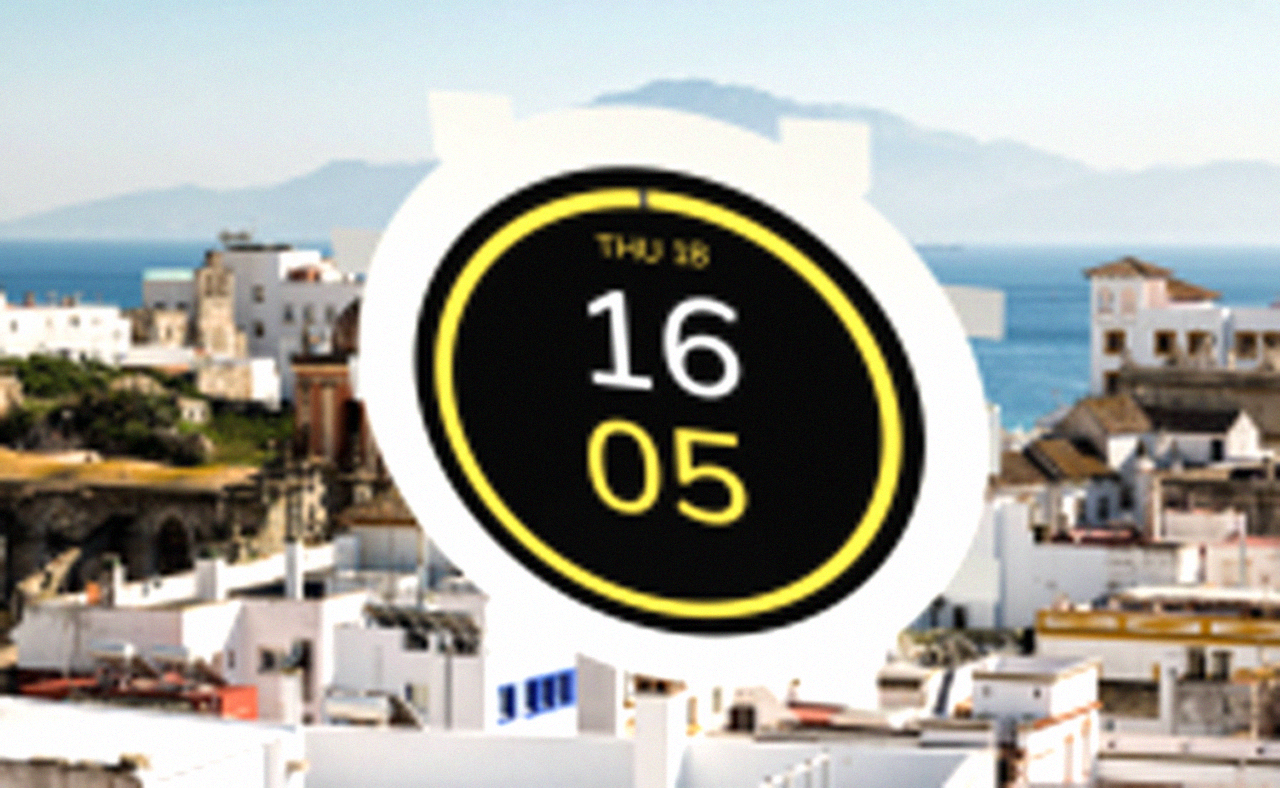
16 h 05 min
